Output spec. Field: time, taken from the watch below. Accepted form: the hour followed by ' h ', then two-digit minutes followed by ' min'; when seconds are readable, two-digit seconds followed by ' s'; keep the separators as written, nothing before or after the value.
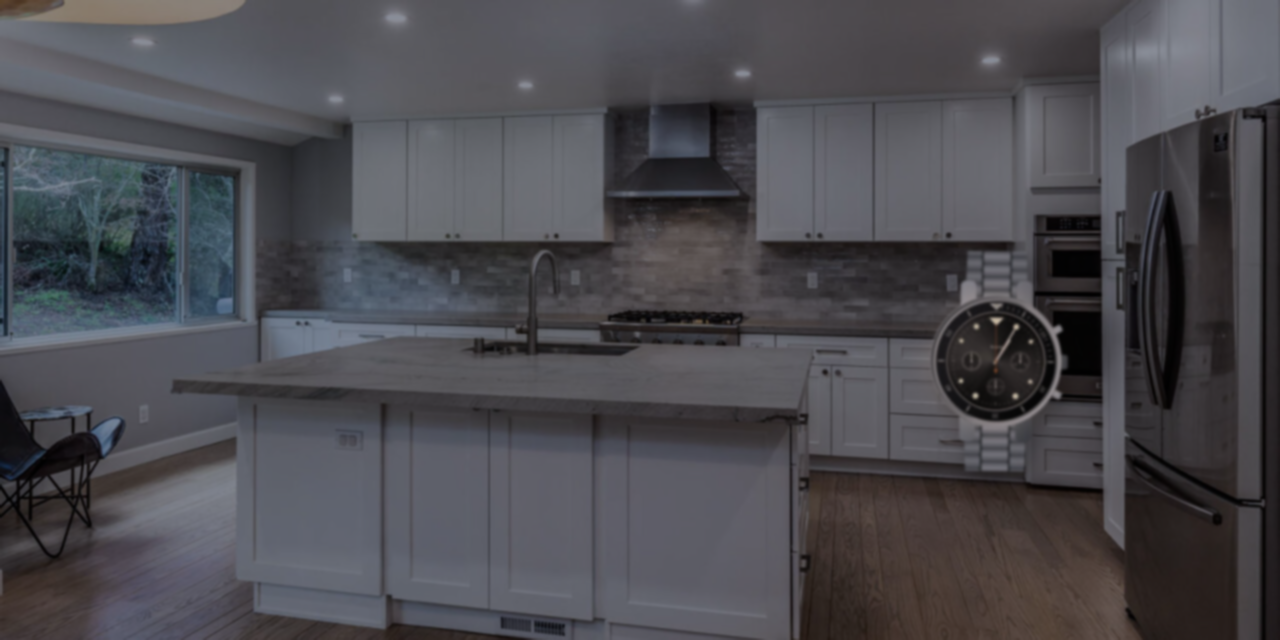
1 h 05 min
